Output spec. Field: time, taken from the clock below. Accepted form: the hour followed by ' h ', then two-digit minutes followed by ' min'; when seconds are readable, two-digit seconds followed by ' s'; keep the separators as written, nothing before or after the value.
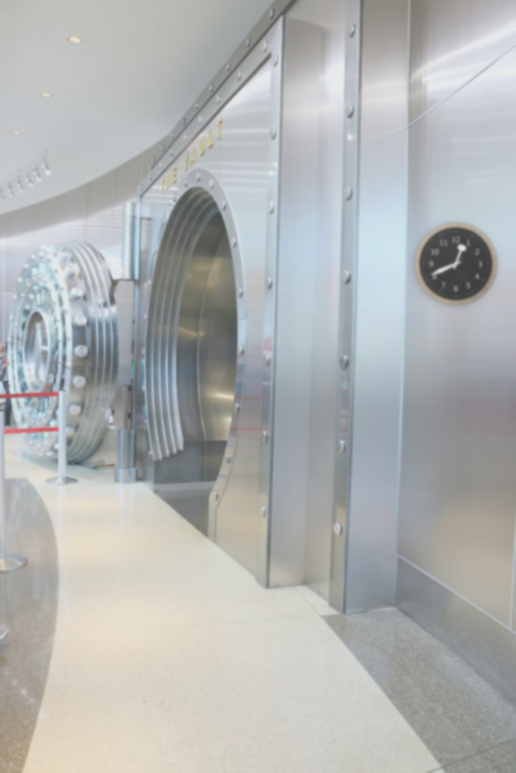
12 h 41 min
